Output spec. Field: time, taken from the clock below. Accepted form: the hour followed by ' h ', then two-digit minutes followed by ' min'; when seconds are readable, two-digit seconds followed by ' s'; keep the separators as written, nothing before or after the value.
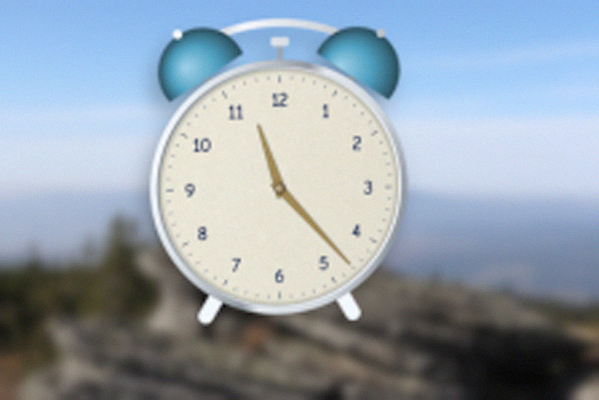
11 h 23 min
